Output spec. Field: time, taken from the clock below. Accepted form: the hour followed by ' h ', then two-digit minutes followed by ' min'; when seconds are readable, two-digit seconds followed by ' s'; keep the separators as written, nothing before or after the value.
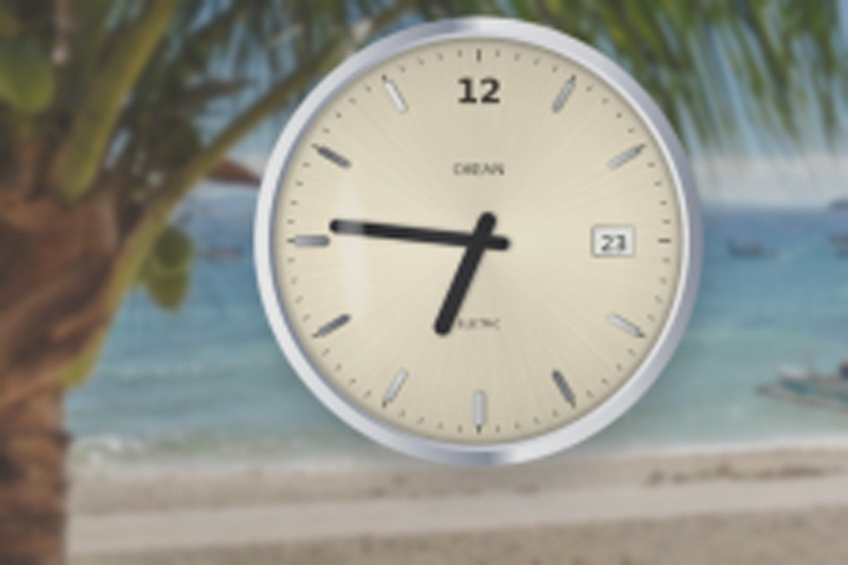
6 h 46 min
